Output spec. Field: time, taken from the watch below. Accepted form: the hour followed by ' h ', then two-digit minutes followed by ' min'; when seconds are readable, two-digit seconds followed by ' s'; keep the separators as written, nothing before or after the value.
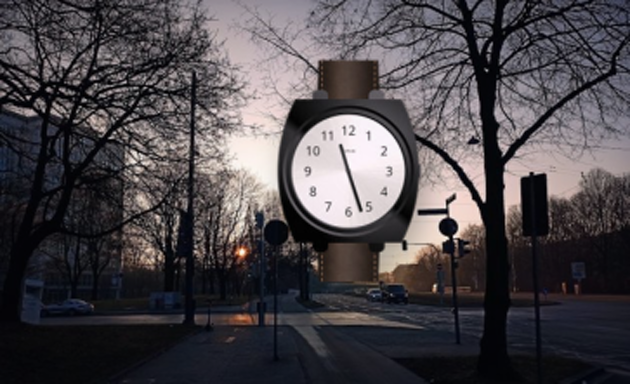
11 h 27 min
